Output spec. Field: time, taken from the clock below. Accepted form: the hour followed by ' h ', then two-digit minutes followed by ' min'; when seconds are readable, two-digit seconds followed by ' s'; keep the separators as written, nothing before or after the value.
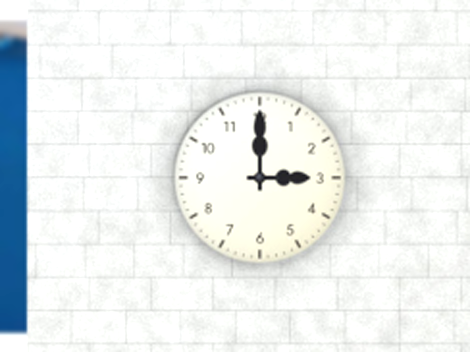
3 h 00 min
